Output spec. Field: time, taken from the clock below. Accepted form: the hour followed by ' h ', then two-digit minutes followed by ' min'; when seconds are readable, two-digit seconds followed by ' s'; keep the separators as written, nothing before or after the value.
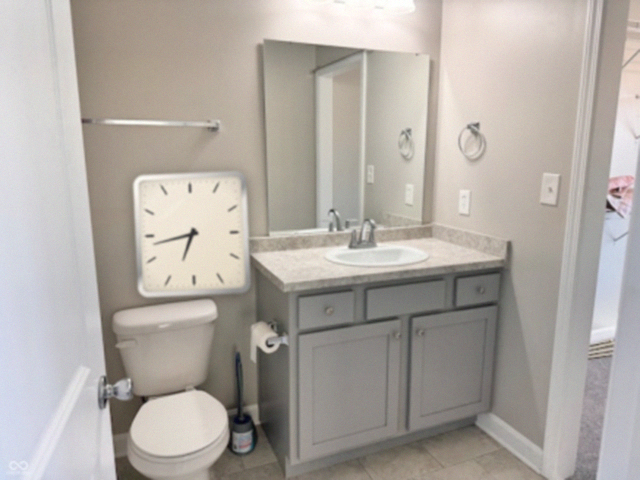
6 h 43 min
